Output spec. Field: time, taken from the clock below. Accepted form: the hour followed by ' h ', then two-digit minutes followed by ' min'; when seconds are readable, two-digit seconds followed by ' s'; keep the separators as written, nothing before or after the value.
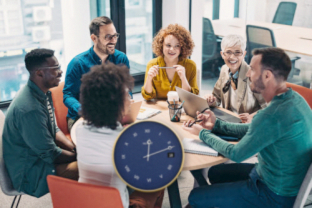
12 h 12 min
